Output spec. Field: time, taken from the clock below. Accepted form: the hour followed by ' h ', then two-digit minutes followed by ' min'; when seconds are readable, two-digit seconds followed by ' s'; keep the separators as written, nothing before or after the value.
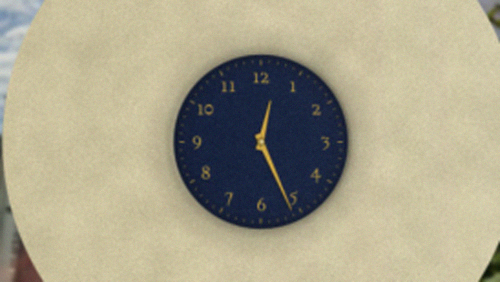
12 h 26 min
